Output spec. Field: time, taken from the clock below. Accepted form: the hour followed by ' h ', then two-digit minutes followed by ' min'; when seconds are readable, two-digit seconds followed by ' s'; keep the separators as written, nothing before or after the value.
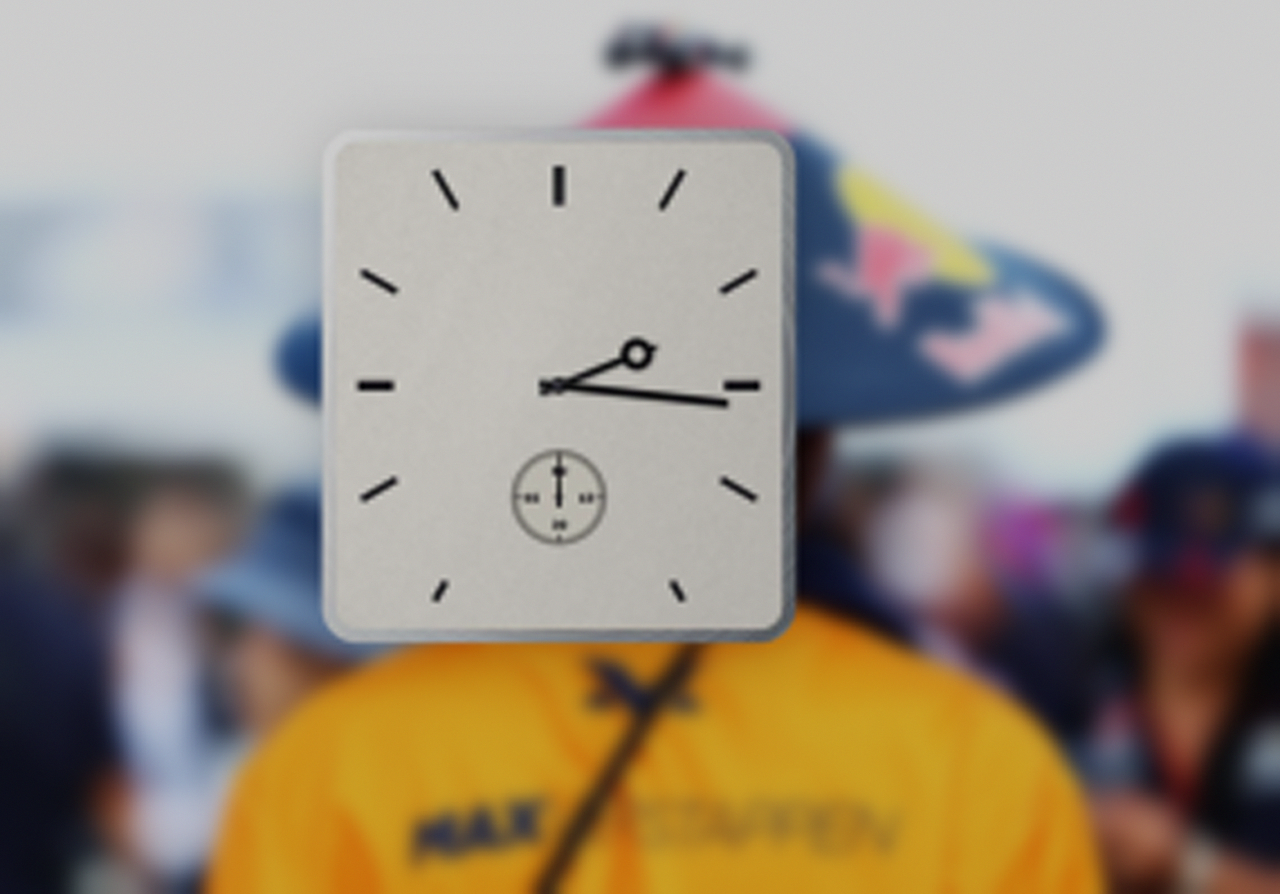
2 h 16 min
